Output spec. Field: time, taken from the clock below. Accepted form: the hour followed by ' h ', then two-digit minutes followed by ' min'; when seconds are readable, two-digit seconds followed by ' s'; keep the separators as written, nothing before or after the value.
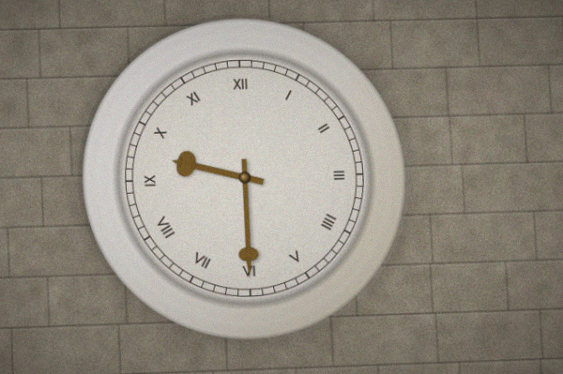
9 h 30 min
